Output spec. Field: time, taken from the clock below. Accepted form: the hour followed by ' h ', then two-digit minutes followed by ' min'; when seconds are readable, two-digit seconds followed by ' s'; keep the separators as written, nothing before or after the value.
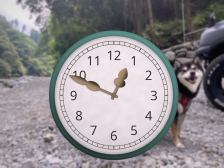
12 h 49 min
